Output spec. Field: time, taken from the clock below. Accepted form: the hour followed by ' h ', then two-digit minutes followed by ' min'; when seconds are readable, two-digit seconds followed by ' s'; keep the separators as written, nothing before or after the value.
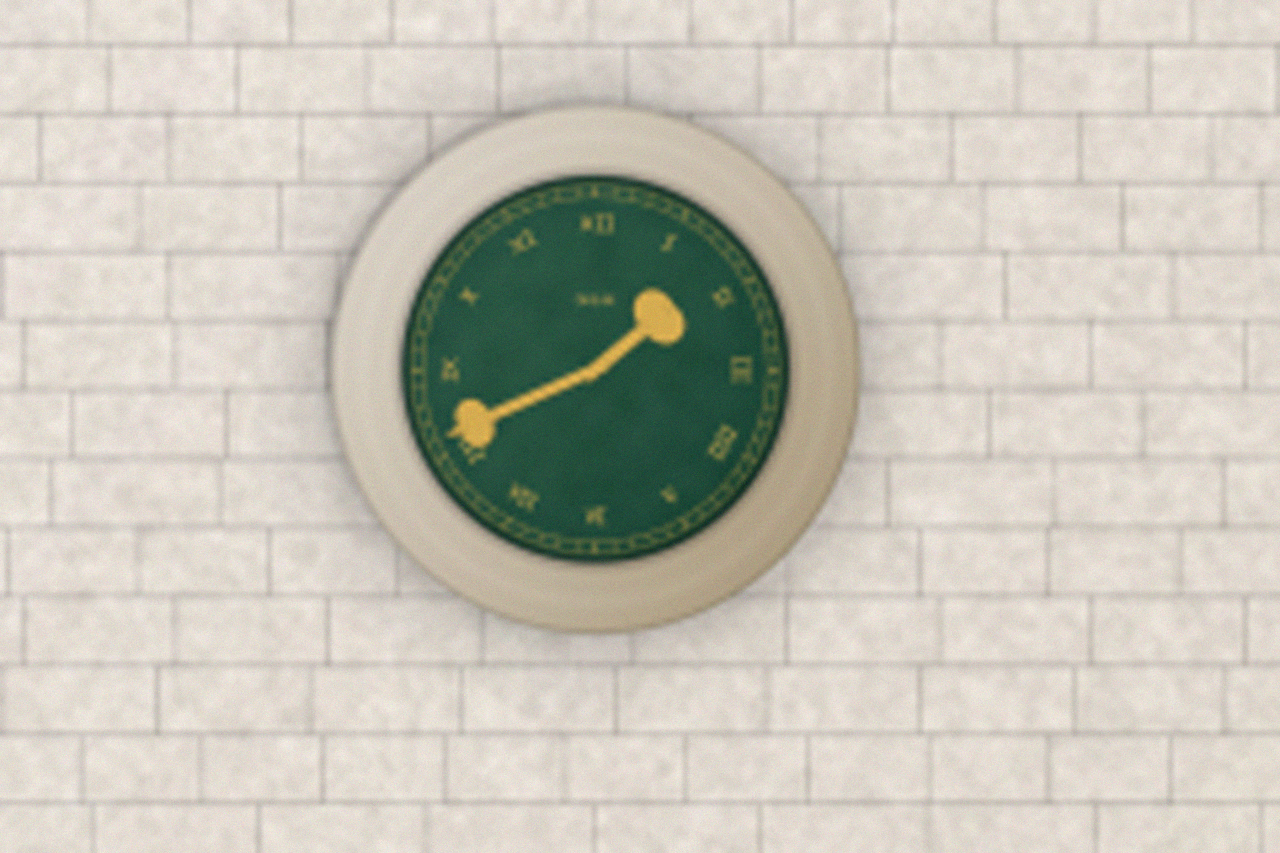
1 h 41 min
